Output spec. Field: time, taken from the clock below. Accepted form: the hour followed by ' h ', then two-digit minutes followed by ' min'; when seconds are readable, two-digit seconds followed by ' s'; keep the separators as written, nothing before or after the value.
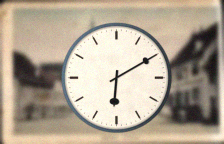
6 h 10 min
